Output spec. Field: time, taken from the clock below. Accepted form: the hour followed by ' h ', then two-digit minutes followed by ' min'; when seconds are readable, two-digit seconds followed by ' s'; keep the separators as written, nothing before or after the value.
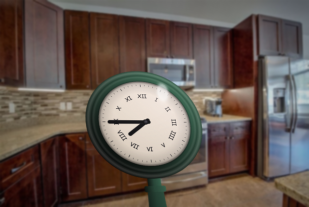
7 h 45 min
